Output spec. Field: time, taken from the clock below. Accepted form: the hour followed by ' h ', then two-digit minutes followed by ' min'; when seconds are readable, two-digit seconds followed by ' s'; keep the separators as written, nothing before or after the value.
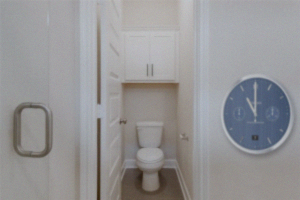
11 h 00 min
